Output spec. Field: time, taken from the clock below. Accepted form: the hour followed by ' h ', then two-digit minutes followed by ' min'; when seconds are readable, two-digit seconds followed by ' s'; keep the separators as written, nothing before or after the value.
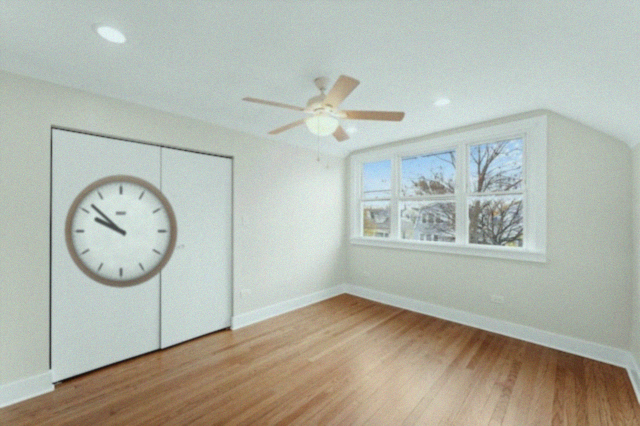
9 h 52 min
